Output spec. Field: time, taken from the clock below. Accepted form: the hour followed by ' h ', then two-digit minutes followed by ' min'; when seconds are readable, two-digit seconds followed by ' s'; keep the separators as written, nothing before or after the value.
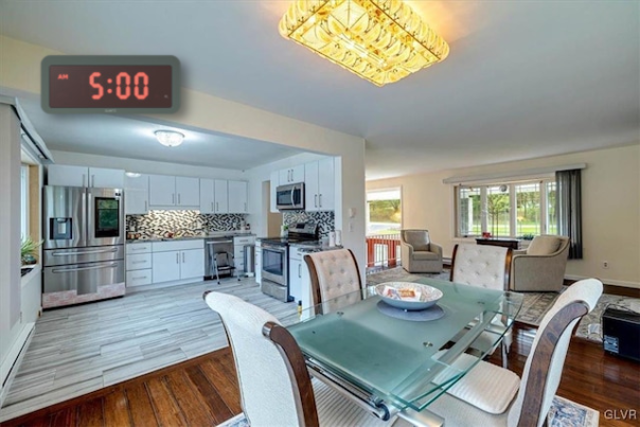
5 h 00 min
